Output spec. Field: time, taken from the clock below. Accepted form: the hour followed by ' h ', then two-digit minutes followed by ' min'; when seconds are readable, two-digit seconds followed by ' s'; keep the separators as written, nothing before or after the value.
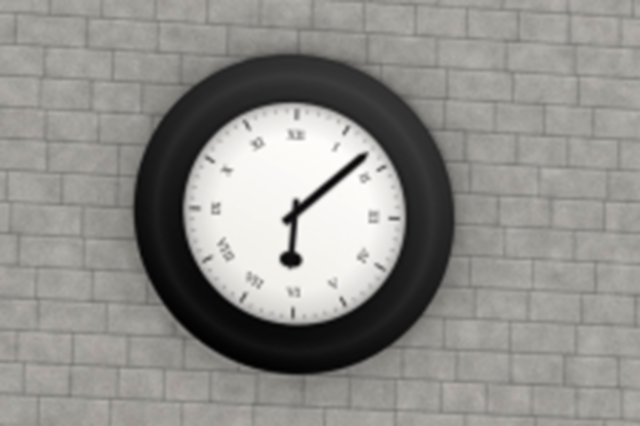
6 h 08 min
